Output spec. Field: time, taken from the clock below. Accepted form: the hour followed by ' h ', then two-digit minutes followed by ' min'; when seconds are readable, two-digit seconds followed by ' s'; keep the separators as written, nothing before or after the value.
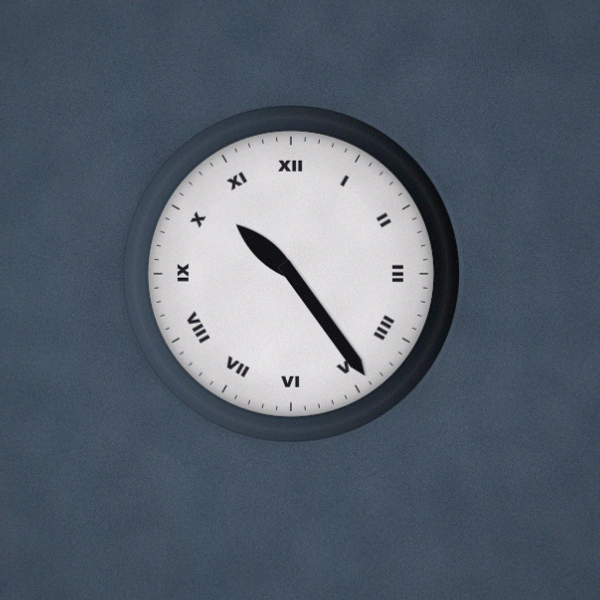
10 h 24 min
